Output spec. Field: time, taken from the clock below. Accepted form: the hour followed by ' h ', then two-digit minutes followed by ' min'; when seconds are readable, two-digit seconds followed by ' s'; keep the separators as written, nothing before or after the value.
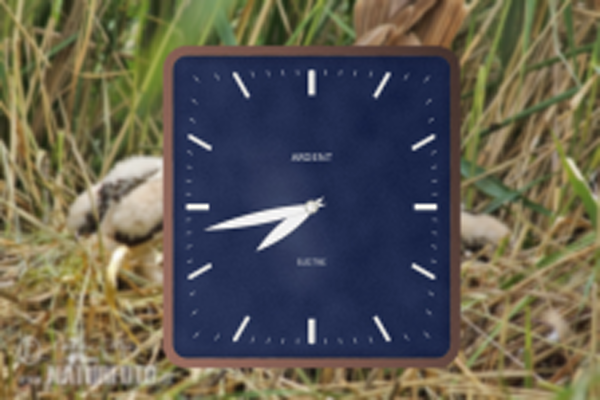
7 h 43 min
